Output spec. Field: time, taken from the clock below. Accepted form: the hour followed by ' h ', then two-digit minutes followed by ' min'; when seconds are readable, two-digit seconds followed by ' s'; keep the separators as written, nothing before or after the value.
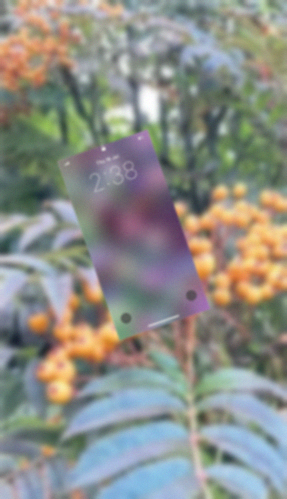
2 h 38 min
